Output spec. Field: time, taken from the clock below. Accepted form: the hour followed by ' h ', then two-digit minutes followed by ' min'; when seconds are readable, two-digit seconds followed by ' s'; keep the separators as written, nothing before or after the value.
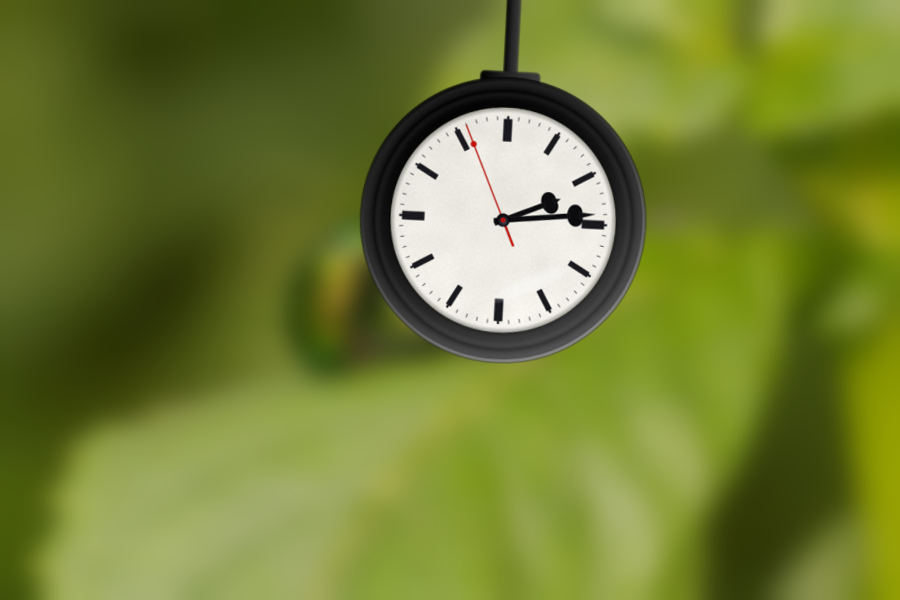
2 h 13 min 56 s
